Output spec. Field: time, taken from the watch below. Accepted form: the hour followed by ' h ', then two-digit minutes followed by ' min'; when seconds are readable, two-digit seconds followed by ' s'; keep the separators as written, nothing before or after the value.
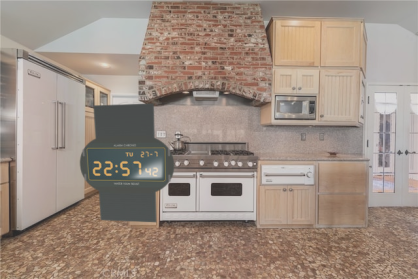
22 h 57 min 42 s
